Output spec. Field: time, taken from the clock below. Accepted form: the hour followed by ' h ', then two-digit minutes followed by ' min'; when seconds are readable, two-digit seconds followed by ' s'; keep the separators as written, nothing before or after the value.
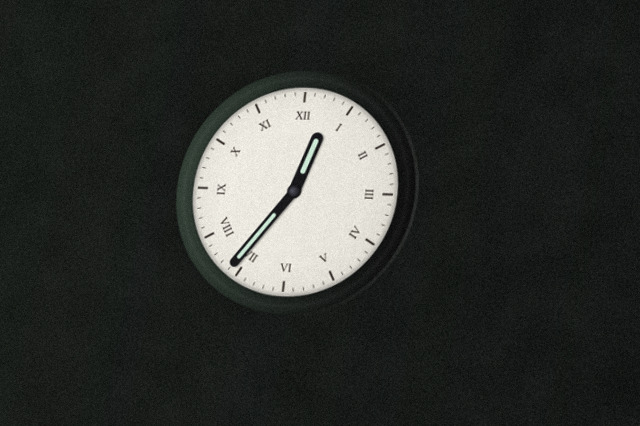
12 h 36 min
